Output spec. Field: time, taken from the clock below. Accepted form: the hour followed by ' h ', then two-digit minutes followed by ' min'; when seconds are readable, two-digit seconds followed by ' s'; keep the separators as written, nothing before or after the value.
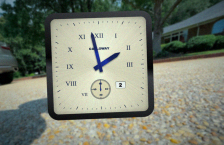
1 h 58 min
